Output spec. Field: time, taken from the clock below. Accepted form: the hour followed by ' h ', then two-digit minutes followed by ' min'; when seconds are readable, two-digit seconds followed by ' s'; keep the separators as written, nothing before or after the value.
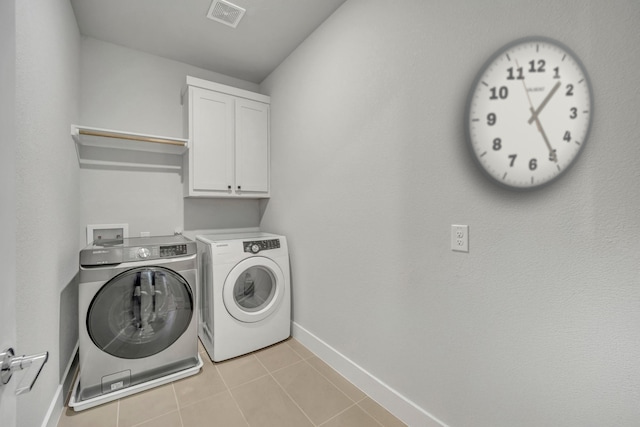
1 h 24 min 56 s
